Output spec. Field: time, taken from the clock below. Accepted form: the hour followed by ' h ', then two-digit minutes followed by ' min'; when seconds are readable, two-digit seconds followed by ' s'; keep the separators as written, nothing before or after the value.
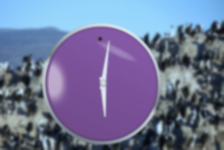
6 h 02 min
